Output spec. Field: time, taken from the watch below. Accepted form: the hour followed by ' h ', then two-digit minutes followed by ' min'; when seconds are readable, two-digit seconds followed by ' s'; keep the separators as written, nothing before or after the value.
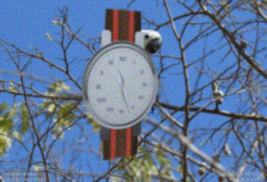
11 h 27 min
